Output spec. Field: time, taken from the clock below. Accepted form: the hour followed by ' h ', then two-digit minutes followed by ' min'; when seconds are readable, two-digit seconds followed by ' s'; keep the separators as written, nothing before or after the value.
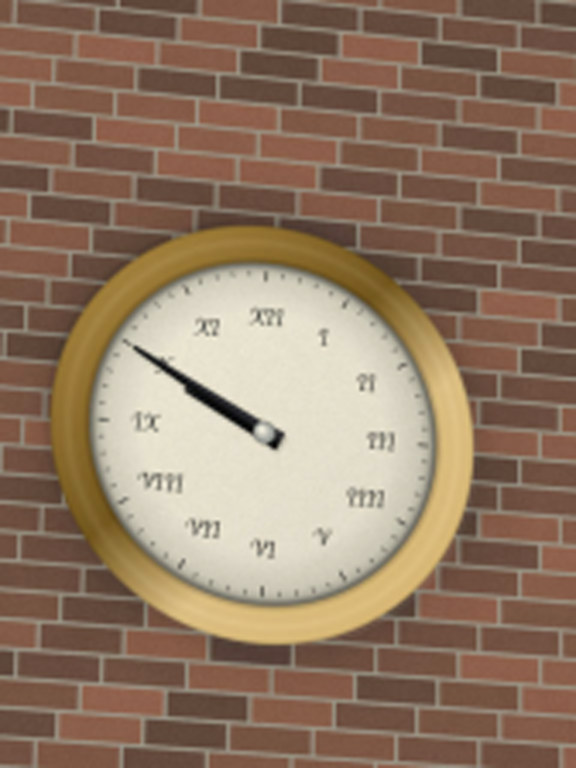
9 h 50 min
